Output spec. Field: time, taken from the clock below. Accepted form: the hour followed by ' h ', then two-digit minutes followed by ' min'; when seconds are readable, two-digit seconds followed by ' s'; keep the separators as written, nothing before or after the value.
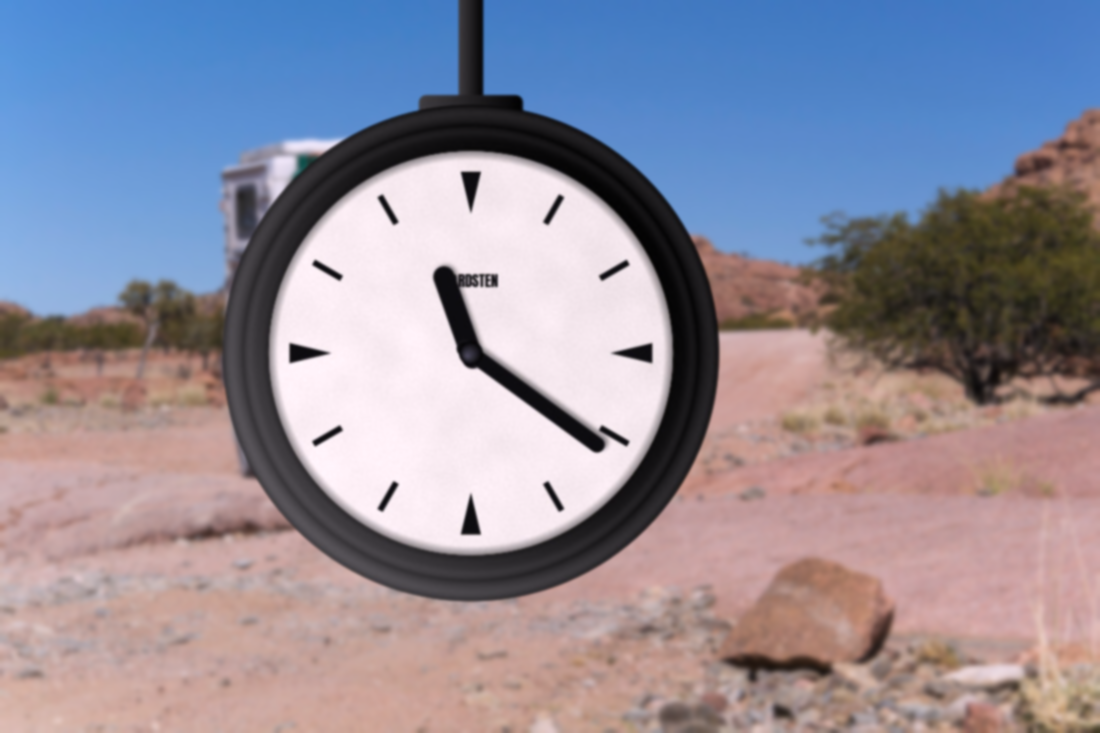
11 h 21 min
